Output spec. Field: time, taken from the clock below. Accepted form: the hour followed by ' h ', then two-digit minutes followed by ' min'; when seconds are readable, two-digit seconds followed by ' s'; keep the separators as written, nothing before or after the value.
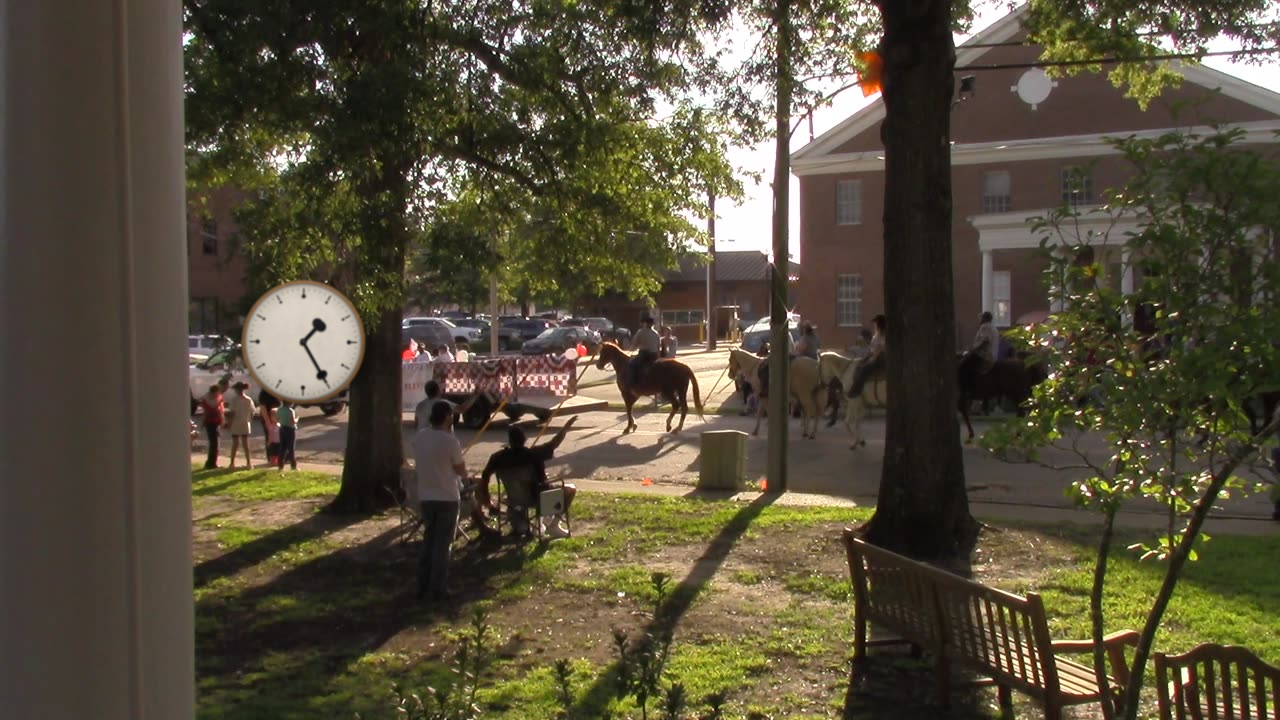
1 h 25 min
